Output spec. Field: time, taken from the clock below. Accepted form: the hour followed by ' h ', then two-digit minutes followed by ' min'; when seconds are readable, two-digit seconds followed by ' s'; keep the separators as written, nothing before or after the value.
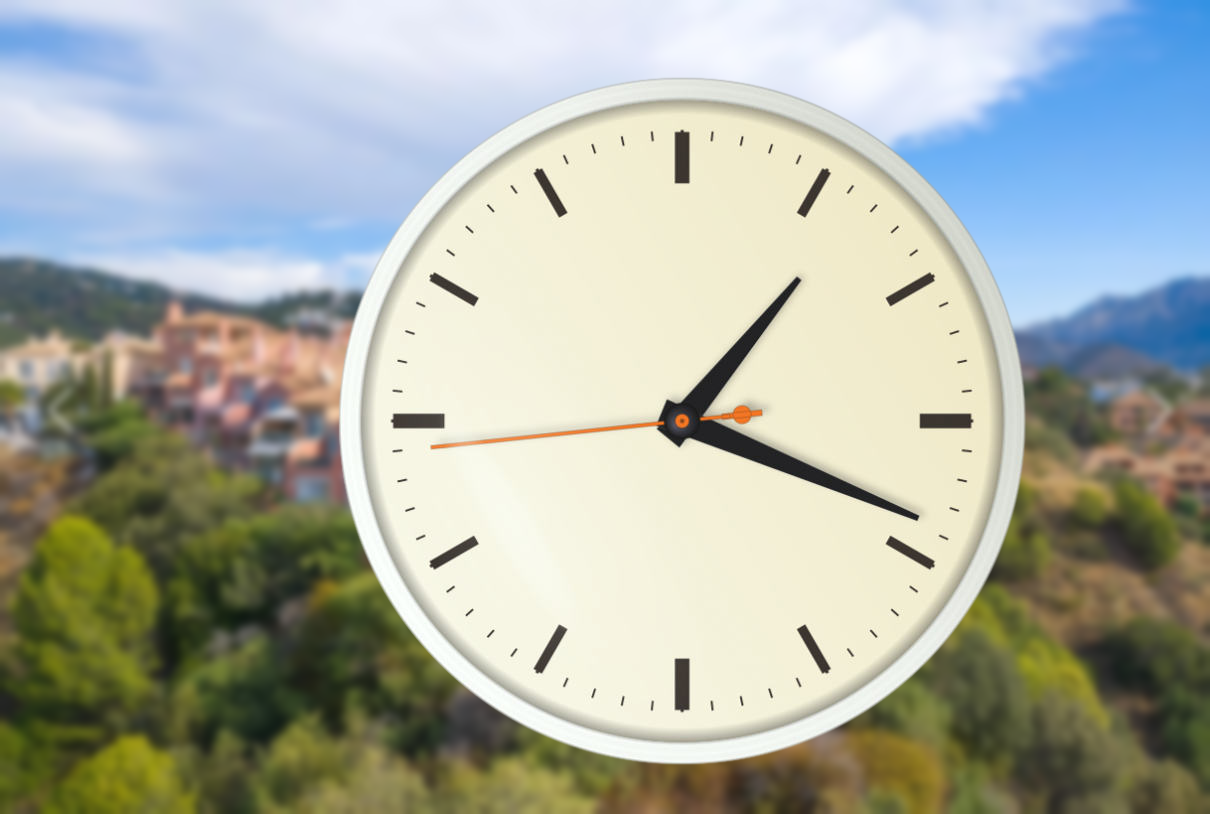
1 h 18 min 44 s
